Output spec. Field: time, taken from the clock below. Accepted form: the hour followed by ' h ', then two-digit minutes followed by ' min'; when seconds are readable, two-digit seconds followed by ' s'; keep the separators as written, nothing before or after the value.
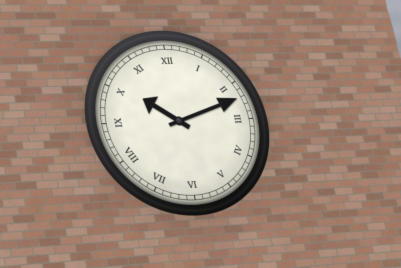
10 h 12 min
